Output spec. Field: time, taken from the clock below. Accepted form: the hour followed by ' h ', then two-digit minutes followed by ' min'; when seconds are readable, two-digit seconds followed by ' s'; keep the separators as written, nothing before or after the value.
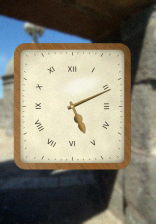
5 h 11 min
